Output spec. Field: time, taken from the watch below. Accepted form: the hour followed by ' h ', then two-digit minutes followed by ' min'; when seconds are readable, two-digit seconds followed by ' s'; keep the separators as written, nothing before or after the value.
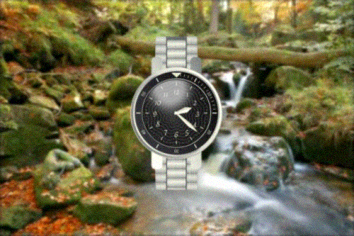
2 h 22 min
